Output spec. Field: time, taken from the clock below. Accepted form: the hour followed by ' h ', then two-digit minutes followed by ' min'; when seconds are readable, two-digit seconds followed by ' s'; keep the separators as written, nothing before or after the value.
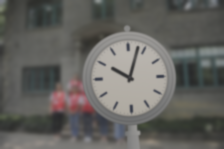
10 h 03 min
